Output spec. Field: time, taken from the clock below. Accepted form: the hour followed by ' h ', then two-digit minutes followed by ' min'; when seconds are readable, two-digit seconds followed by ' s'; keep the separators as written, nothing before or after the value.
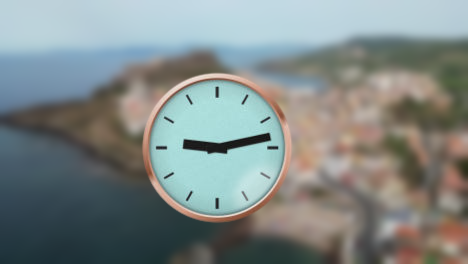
9 h 13 min
